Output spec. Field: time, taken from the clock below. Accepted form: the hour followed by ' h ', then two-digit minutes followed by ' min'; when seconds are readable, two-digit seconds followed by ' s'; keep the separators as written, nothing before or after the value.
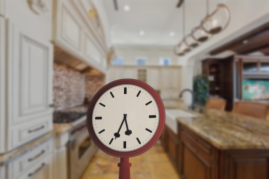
5 h 34 min
